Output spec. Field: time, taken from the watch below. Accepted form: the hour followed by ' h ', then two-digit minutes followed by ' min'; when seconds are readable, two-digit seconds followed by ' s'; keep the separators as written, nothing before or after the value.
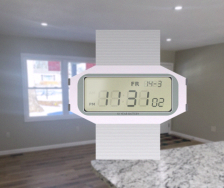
11 h 31 min 02 s
